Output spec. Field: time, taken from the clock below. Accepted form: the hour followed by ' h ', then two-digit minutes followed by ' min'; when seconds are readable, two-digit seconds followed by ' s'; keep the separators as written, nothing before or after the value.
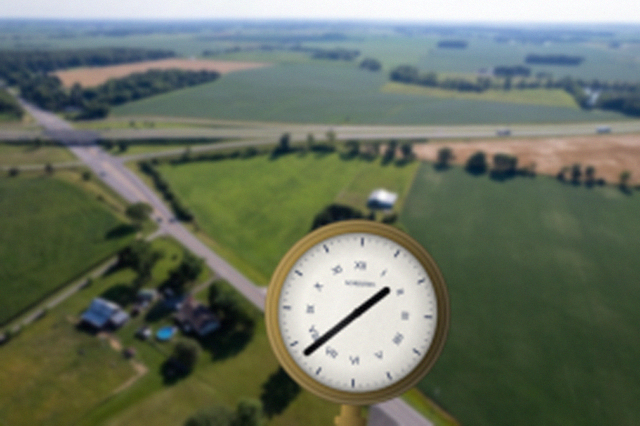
1 h 38 min
